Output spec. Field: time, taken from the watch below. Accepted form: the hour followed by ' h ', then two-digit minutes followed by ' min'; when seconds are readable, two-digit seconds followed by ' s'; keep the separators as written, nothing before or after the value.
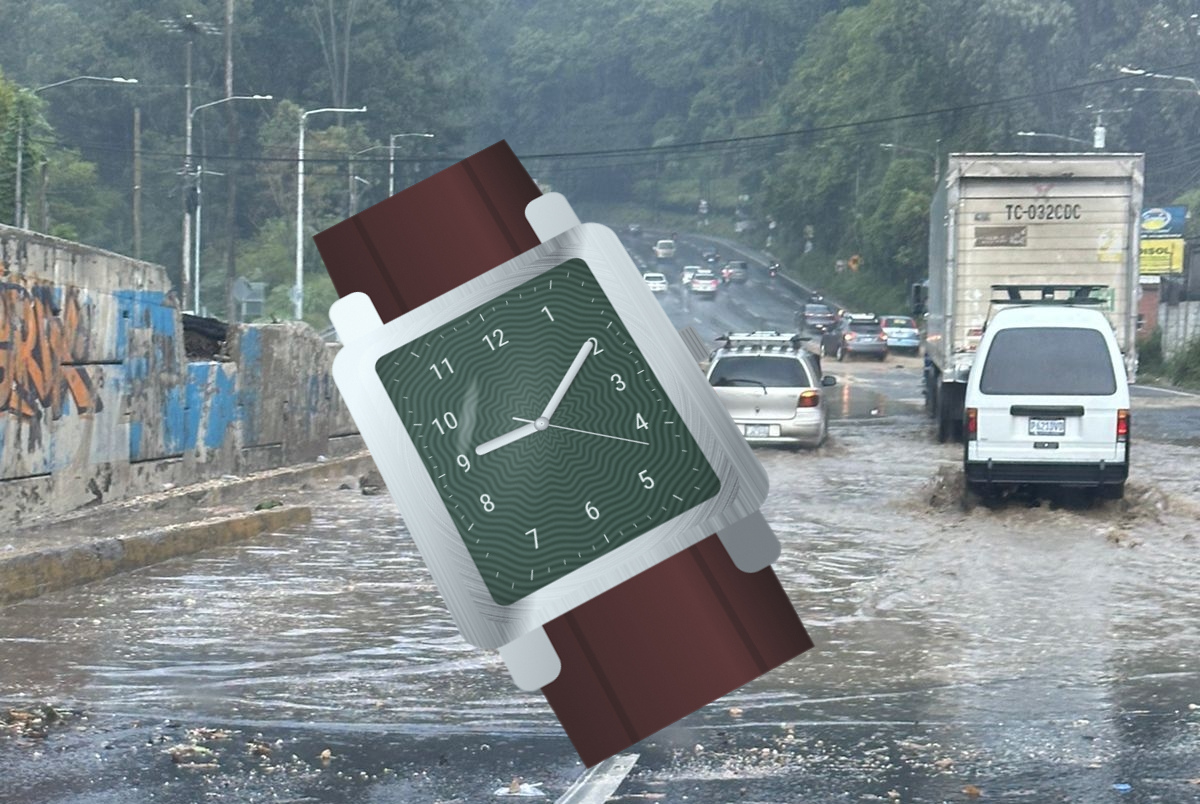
9 h 09 min 22 s
